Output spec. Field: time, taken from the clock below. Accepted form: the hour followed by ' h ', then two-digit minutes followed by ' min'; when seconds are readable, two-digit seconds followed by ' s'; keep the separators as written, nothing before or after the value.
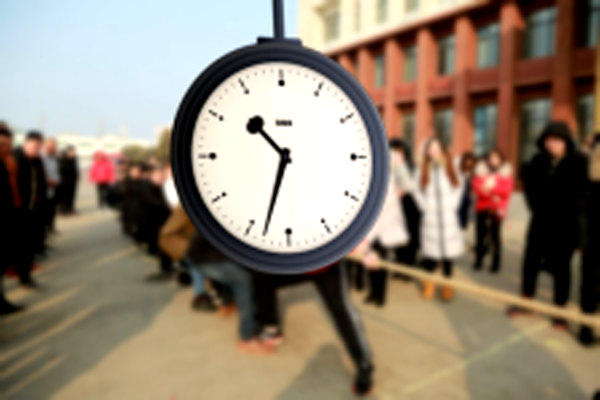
10 h 33 min
